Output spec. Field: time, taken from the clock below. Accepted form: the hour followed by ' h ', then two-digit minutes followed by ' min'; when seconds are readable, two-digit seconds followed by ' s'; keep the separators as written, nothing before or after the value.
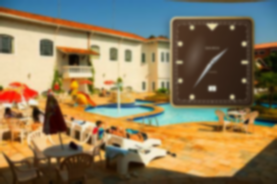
1 h 36 min
